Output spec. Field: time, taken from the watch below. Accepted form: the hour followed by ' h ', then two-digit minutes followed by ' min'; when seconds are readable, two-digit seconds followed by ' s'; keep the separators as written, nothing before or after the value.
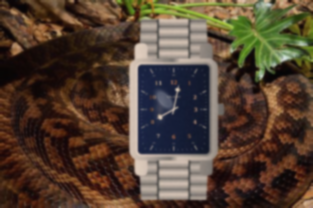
8 h 02 min
